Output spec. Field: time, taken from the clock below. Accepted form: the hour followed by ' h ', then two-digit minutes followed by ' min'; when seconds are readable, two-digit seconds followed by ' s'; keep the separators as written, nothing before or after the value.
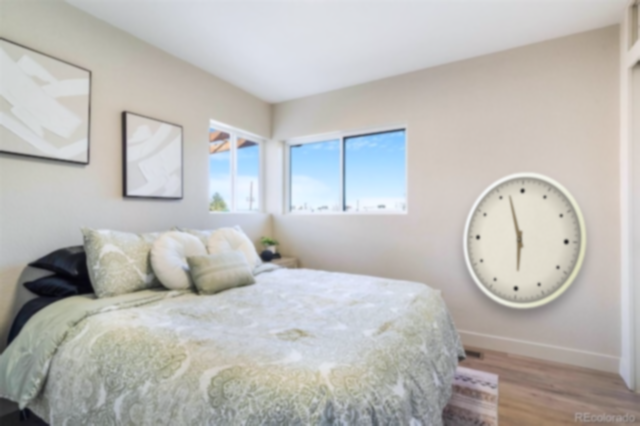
5 h 57 min
